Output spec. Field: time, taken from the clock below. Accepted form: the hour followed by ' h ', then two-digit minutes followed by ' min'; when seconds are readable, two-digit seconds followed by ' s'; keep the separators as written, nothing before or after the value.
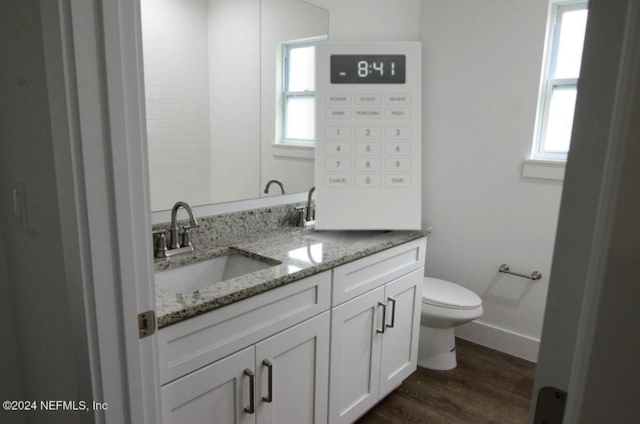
8 h 41 min
